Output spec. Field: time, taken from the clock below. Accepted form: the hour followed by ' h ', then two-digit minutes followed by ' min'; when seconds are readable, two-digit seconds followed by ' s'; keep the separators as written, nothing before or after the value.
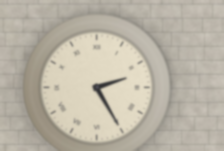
2 h 25 min
